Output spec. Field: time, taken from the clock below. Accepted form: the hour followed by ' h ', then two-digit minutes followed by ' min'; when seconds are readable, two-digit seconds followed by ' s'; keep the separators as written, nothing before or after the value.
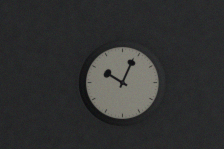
10 h 04 min
